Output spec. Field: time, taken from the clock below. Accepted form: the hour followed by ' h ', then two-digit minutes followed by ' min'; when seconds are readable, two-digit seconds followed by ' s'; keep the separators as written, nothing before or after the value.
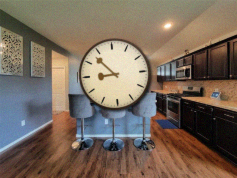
8 h 53 min
